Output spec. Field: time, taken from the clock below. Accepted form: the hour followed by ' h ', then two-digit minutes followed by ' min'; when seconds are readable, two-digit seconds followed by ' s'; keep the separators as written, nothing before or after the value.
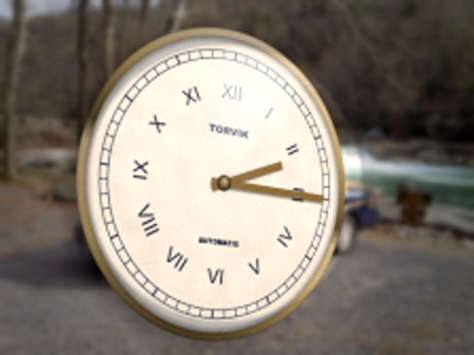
2 h 15 min
